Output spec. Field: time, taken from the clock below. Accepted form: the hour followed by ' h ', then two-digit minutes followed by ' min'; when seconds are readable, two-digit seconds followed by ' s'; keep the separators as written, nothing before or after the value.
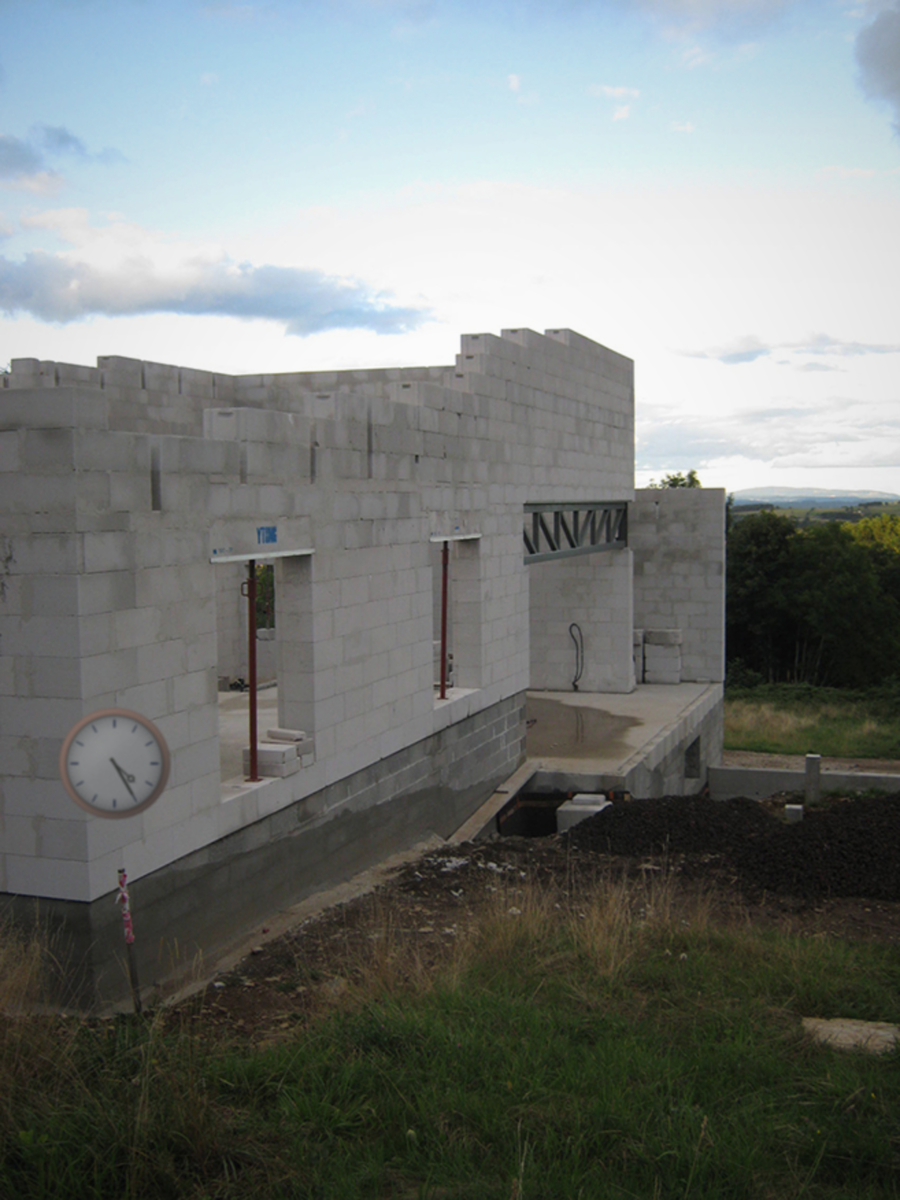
4 h 25 min
